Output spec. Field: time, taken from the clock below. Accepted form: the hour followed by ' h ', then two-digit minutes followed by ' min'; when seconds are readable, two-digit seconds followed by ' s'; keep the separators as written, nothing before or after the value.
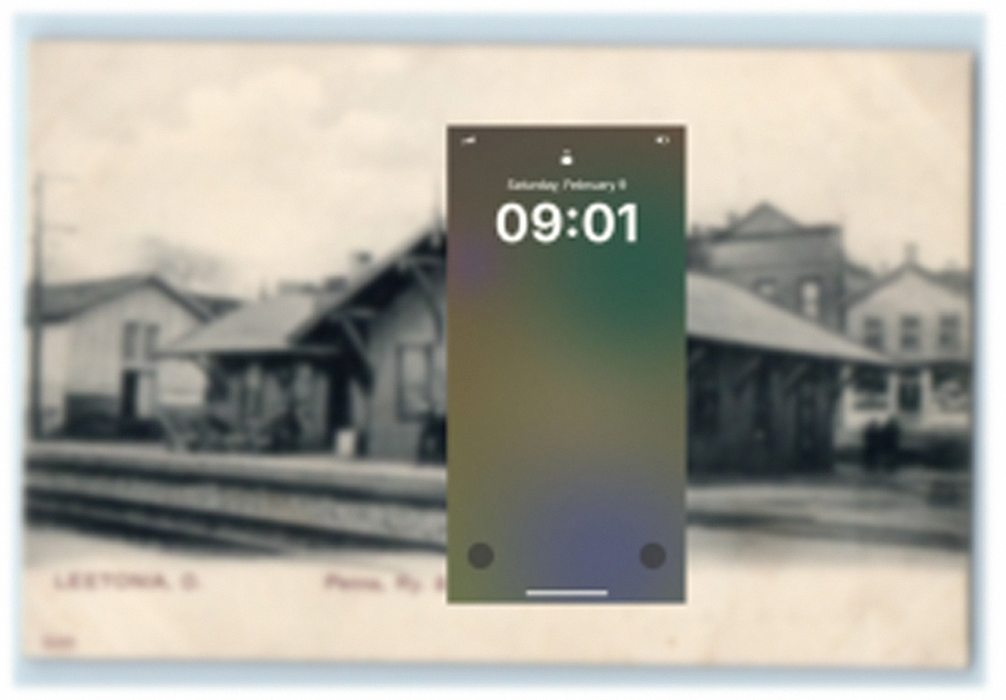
9 h 01 min
